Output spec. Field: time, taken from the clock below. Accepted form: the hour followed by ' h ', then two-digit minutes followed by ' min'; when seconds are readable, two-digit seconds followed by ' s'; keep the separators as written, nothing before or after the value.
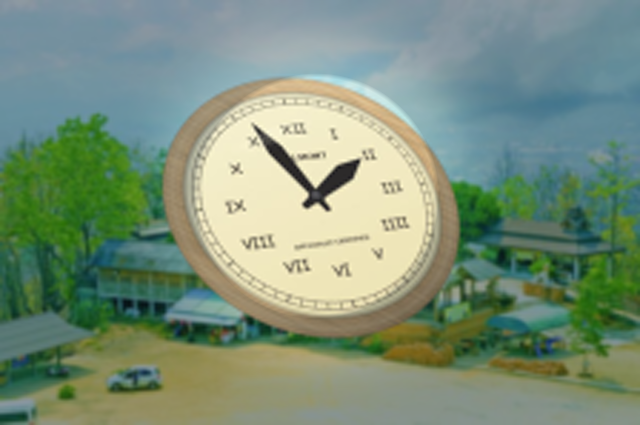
1 h 56 min
